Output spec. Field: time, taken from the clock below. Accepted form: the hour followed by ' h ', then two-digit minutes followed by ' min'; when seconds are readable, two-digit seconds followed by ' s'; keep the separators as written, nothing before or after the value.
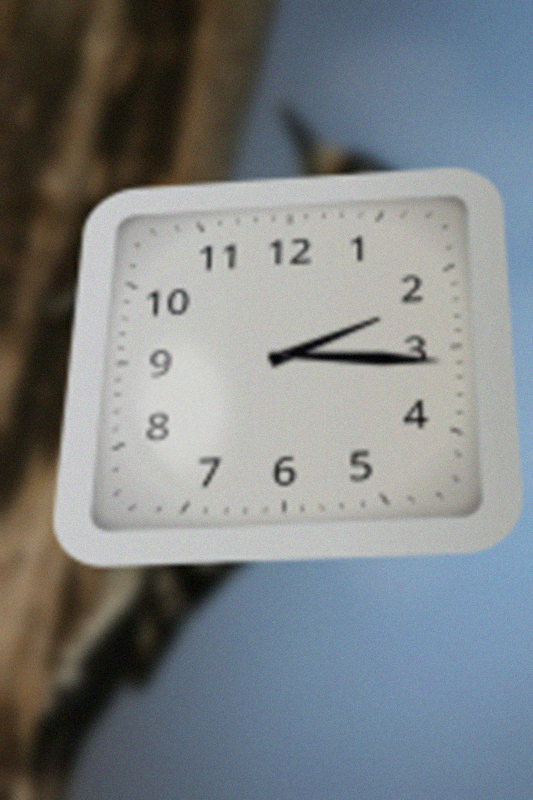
2 h 16 min
